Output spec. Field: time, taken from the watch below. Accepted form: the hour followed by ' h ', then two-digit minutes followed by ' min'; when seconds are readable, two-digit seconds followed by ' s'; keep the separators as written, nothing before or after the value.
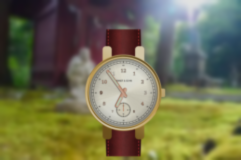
6 h 54 min
